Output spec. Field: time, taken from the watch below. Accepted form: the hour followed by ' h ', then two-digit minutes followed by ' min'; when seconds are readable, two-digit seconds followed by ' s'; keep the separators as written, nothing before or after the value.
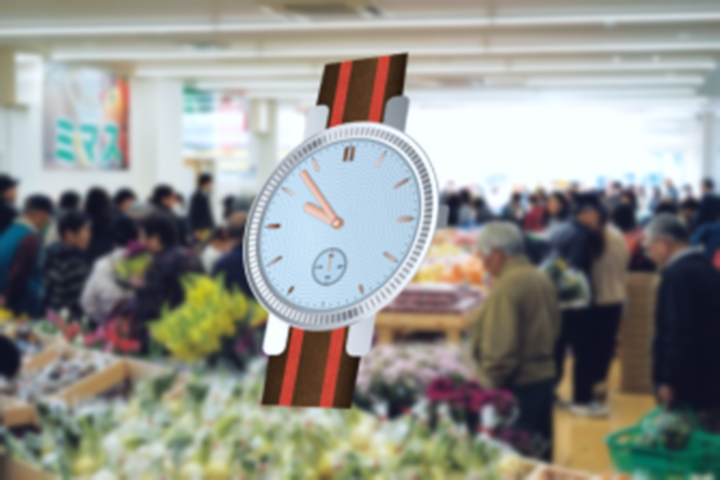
9 h 53 min
